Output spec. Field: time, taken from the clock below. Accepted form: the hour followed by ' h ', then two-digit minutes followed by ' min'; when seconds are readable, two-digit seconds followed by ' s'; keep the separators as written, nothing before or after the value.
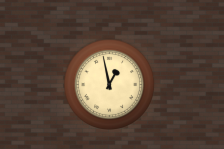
12 h 58 min
